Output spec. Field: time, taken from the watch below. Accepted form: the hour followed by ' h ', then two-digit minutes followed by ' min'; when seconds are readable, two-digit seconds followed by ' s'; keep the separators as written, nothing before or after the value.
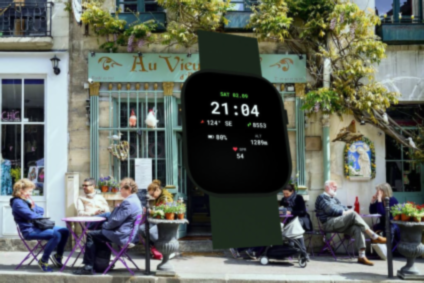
21 h 04 min
